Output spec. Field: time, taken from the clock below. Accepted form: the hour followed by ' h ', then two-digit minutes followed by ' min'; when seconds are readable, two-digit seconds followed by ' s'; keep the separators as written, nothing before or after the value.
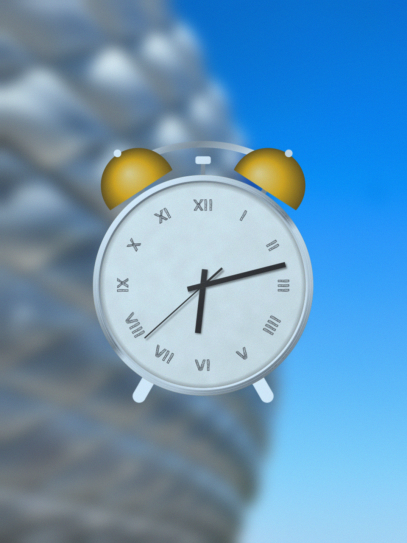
6 h 12 min 38 s
